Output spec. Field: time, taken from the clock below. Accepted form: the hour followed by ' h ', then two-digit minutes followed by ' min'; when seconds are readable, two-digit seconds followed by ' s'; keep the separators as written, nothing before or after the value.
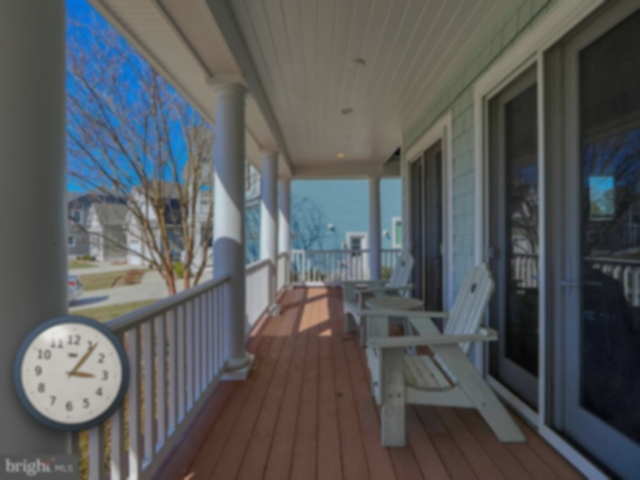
3 h 06 min
